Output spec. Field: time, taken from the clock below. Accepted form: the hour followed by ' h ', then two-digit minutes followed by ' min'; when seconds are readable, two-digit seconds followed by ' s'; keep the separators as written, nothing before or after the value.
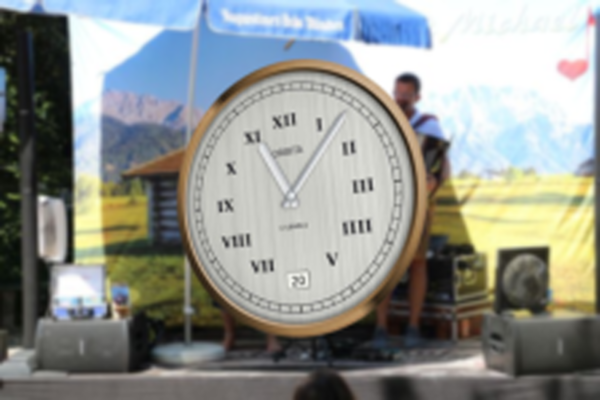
11 h 07 min
